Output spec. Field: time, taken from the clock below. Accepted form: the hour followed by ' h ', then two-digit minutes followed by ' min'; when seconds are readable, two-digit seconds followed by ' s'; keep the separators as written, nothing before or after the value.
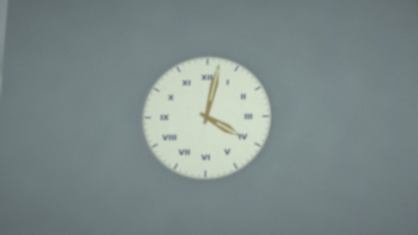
4 h 02 min
